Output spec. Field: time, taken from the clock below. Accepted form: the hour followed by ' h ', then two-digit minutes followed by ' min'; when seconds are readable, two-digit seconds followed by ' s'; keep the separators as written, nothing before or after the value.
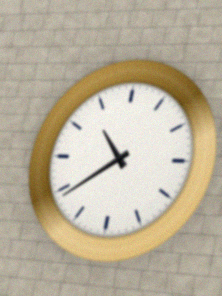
10 h 39 min
